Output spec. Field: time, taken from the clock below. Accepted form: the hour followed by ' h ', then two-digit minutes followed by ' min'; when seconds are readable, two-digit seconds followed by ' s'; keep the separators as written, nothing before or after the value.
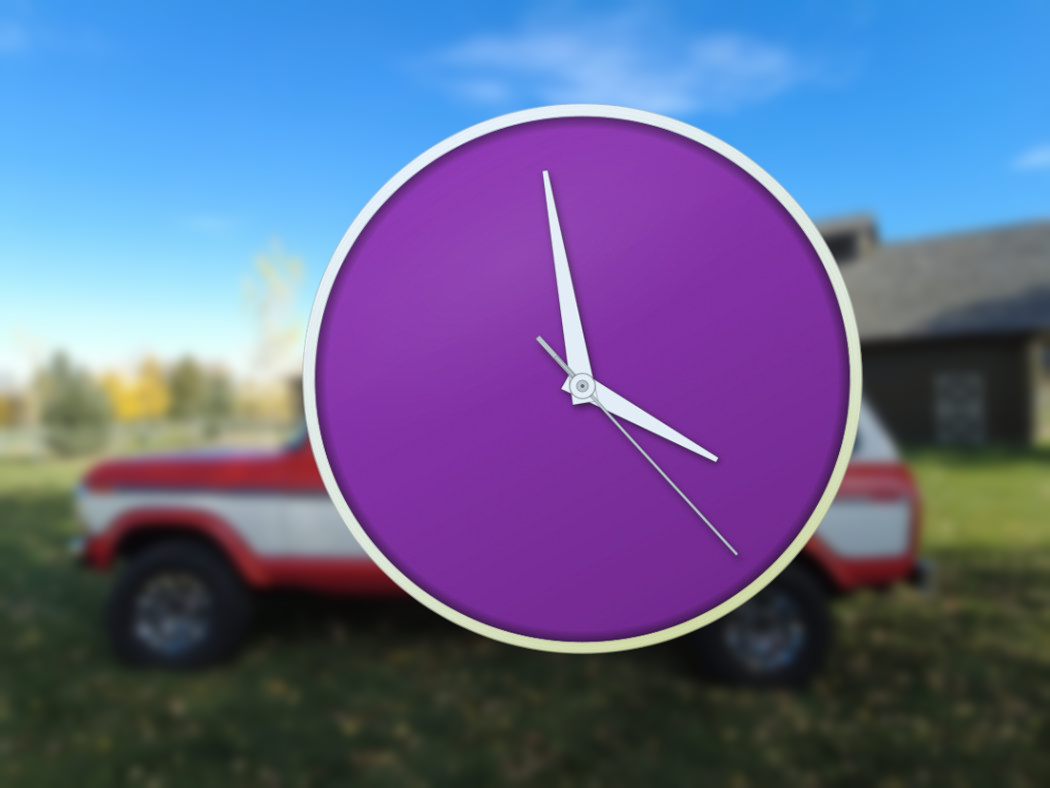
3 h 58 min 23 s
